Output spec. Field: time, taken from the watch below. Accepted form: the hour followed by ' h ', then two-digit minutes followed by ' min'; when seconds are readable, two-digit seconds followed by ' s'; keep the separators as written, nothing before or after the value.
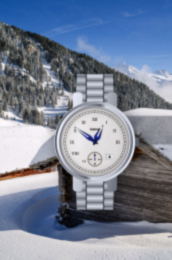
12 h 51 min
